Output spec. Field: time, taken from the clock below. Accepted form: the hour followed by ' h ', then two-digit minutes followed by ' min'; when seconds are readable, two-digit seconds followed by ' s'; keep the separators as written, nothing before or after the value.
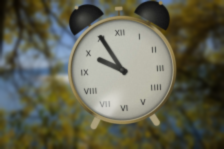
9 h 55 min
